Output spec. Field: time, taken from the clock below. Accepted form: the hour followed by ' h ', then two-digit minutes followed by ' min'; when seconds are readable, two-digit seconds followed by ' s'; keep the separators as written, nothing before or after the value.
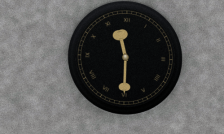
11 h 30 min
